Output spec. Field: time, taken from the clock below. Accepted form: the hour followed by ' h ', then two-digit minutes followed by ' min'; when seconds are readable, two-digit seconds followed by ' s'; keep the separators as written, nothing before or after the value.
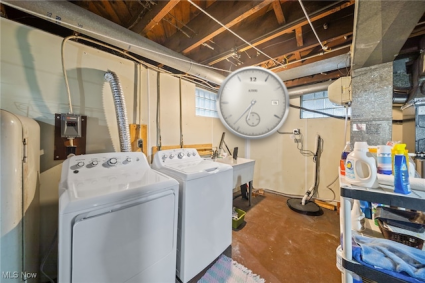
6 h 37 min
